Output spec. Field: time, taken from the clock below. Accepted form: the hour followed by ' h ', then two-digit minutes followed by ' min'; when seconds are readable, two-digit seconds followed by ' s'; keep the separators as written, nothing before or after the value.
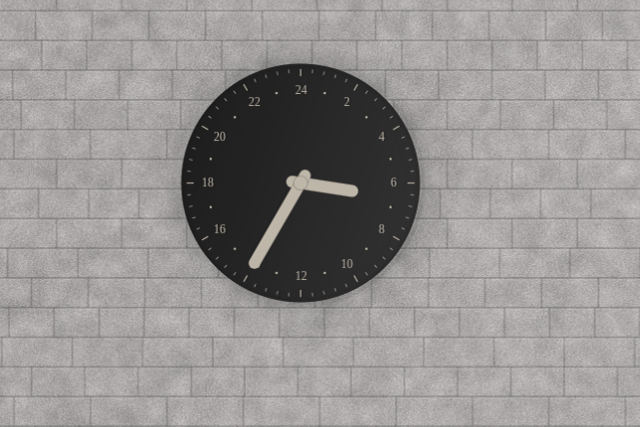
6 h 35 min
